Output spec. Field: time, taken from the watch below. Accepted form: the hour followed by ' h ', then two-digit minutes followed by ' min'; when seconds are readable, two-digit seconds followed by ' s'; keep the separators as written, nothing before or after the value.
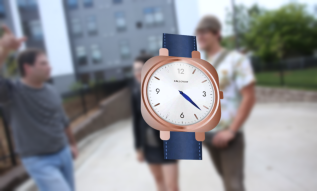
4 h 22 min
